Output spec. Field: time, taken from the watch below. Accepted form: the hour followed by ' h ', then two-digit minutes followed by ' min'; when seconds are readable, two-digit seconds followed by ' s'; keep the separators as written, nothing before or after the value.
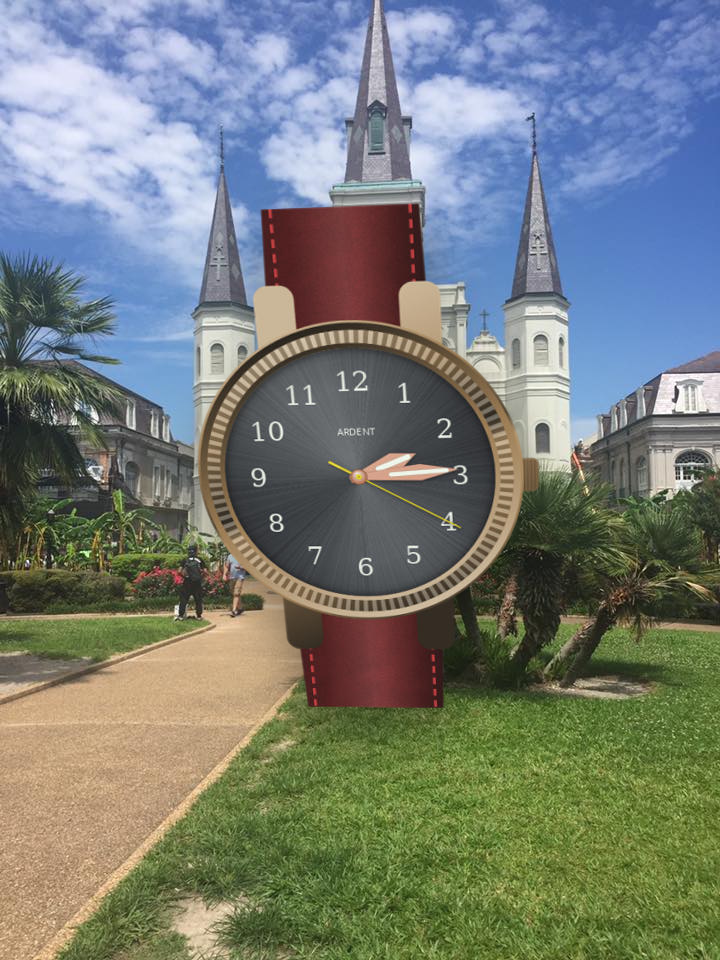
2 h 14 min 20 s
